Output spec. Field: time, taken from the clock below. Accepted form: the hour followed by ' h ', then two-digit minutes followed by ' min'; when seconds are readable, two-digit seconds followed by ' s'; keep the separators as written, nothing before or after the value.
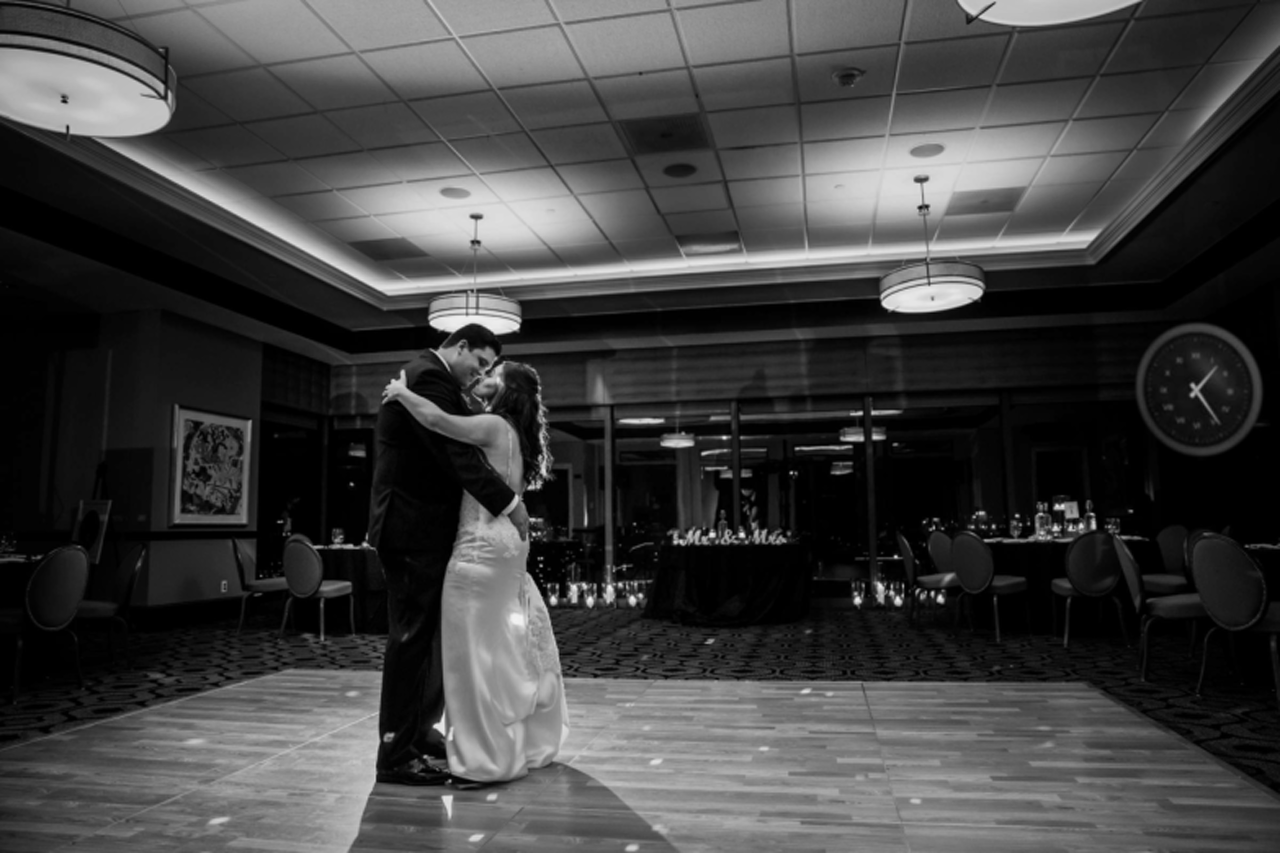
1 h 24 min
